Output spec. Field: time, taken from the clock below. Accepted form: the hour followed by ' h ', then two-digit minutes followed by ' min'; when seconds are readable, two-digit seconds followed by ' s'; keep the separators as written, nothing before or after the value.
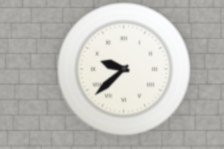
9 h 38 min
